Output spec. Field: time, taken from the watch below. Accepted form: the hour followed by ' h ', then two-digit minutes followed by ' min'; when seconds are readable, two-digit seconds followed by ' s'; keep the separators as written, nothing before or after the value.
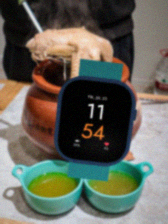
11 h 54 min
